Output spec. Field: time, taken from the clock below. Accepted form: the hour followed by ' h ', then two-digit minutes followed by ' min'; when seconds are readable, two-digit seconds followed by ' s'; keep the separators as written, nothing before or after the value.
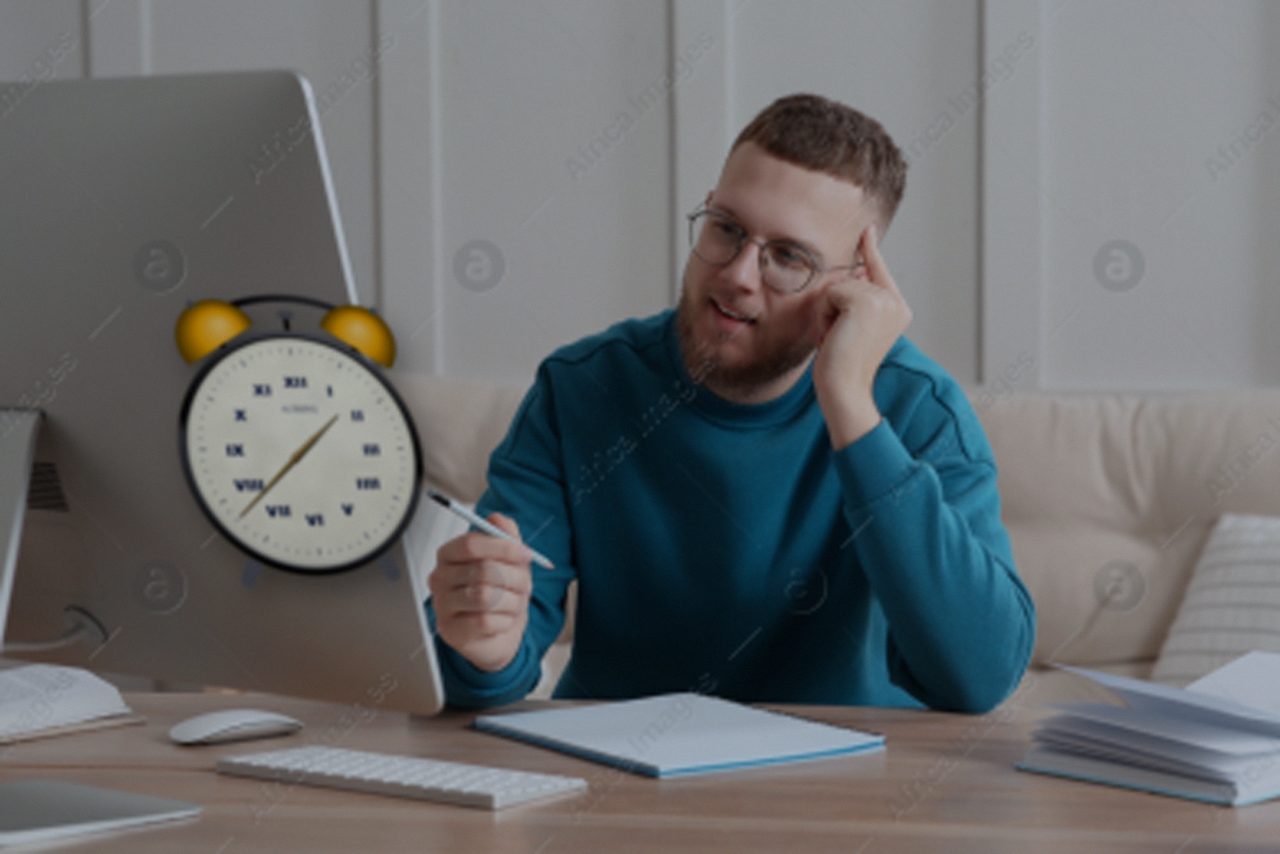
1 h 38 min
